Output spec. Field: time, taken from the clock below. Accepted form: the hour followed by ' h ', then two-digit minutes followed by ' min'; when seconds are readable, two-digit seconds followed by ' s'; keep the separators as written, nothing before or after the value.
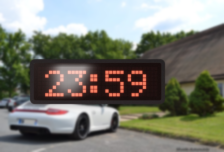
23 h 59 min
